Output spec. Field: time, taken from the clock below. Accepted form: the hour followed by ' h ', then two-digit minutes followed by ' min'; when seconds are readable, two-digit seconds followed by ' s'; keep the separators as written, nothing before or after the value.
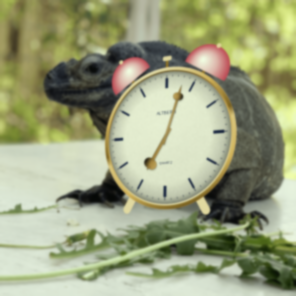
7 h 03 min
